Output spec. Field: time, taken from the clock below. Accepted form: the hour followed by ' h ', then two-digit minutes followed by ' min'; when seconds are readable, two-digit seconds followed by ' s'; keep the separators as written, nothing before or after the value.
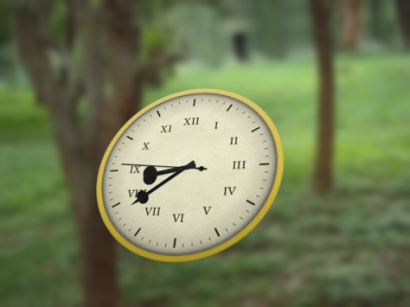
8 h 38 min 46 s
